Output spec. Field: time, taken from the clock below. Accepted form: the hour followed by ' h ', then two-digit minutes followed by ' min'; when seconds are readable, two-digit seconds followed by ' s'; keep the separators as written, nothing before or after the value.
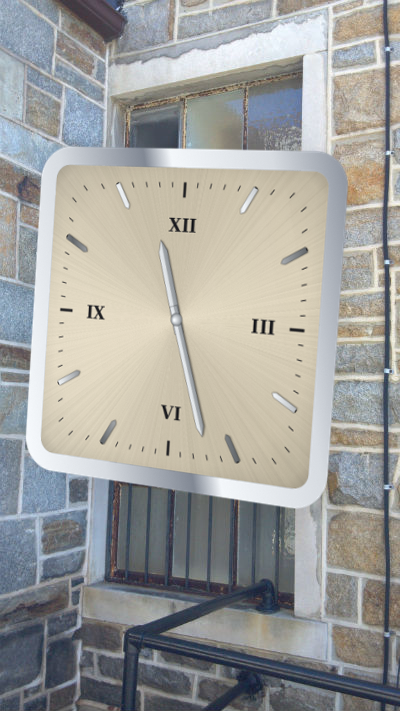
11 h 27 min
